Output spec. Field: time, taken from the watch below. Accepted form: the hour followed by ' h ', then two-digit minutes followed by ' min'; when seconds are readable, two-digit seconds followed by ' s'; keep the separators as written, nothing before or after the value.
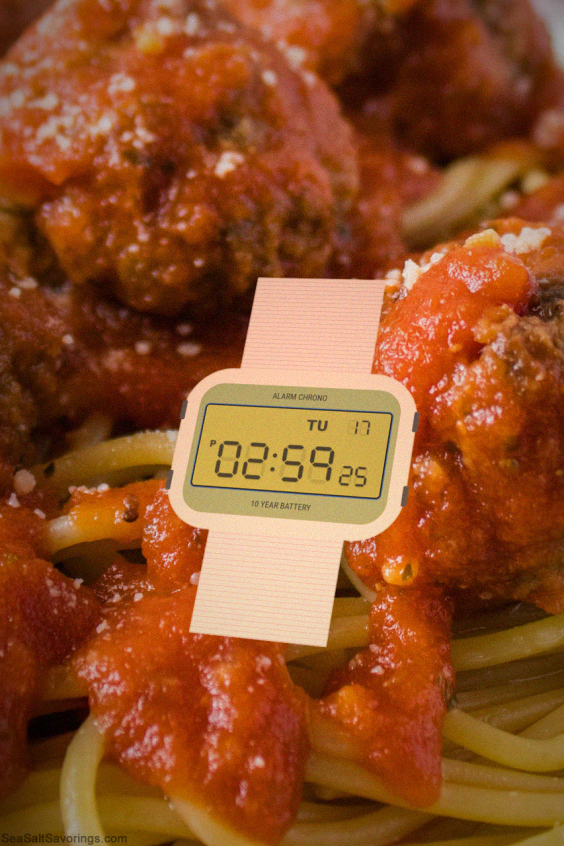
2 h 59 min 25 s
